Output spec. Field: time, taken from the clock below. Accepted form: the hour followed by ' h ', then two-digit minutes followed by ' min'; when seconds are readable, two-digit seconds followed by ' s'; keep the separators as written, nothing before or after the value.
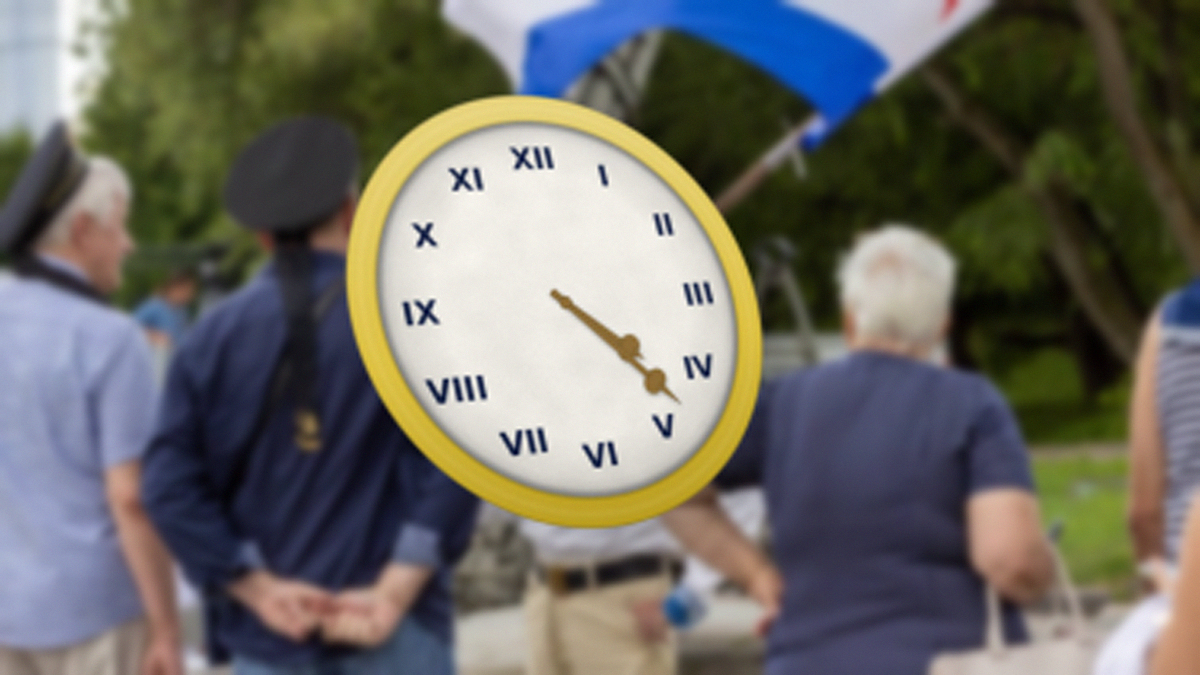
4 h 23 min
